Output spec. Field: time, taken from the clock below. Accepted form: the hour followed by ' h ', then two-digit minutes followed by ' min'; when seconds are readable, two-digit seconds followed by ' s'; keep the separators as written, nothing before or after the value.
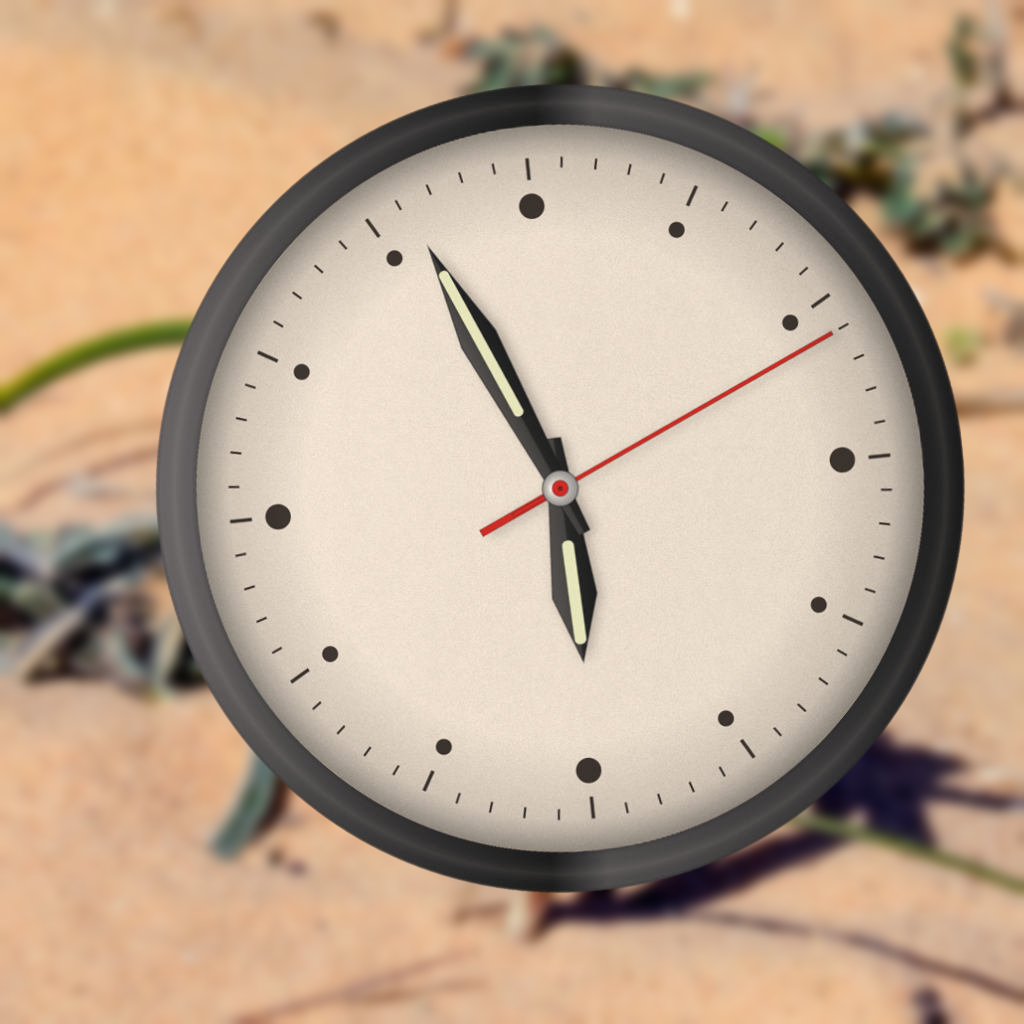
5 h 56 min 11 s
